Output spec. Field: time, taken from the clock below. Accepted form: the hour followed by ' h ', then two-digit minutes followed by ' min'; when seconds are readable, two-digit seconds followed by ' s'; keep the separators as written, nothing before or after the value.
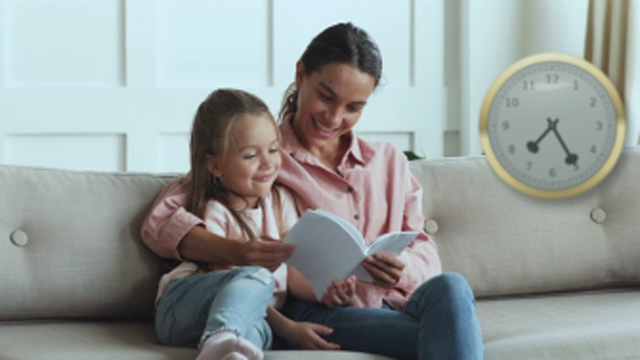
7 h 25 min
